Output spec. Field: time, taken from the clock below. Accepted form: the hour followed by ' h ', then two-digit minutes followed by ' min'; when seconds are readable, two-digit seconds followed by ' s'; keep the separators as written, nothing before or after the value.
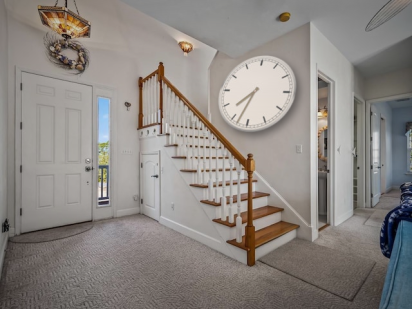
7 h 33 min
